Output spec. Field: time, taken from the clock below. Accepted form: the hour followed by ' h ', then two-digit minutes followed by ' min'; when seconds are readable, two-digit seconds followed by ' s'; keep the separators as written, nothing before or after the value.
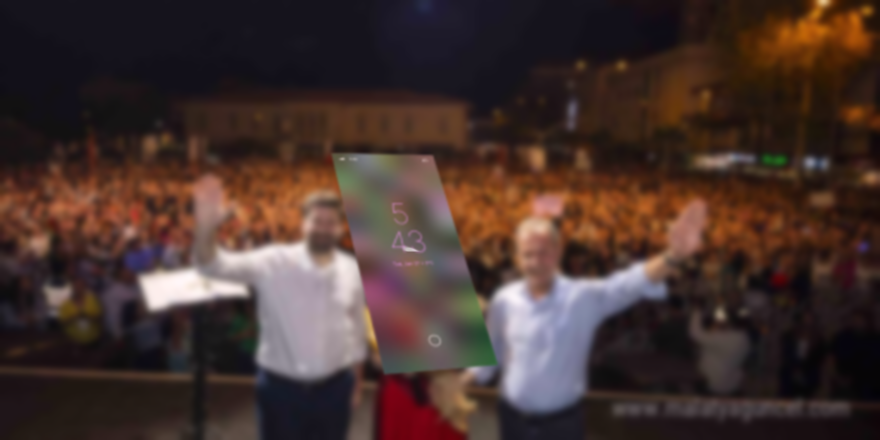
5 h 43 min
